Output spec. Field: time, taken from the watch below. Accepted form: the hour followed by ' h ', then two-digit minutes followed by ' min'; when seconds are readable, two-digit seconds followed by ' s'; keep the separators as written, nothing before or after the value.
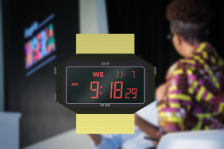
9 h 18 min 29 s
